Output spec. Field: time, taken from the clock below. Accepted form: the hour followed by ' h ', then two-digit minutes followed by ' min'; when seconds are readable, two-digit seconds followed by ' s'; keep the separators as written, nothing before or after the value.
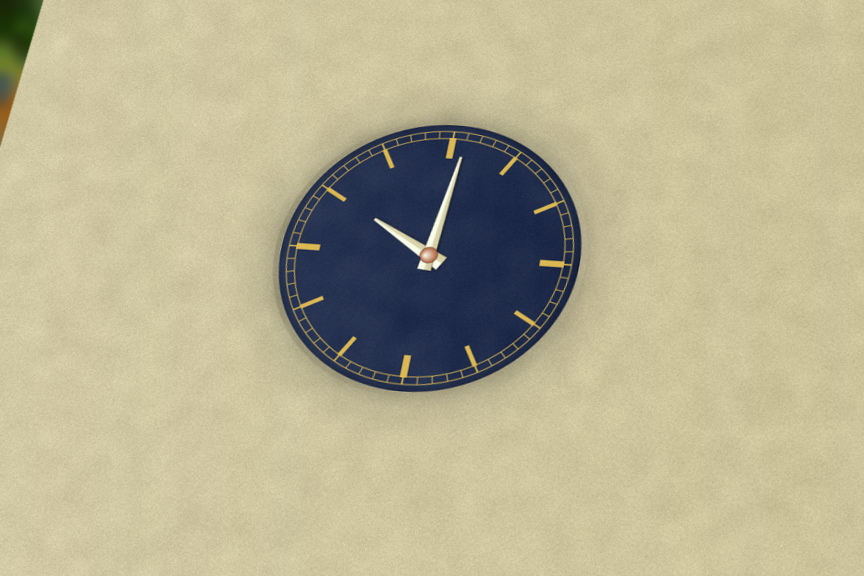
10 h 01 min
